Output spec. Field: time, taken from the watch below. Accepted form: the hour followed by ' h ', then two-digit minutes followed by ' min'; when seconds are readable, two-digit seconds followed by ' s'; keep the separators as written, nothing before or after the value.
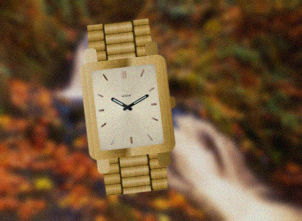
10 h 11 min
